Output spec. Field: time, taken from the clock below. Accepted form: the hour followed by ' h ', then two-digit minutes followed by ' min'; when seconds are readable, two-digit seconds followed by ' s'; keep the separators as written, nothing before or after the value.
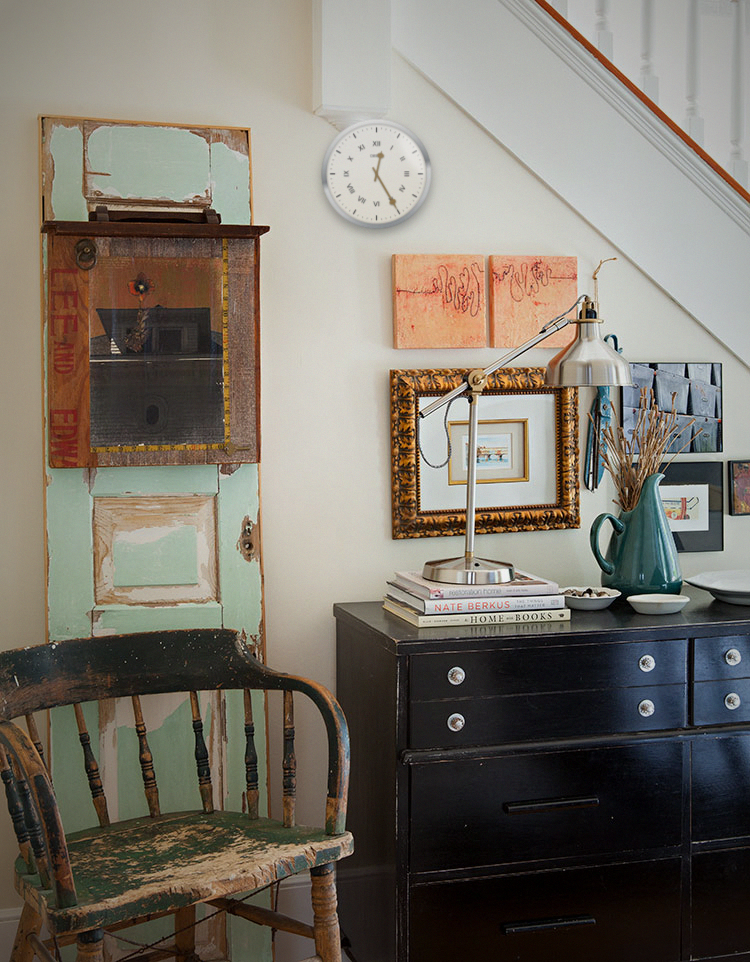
12 h 25 min
